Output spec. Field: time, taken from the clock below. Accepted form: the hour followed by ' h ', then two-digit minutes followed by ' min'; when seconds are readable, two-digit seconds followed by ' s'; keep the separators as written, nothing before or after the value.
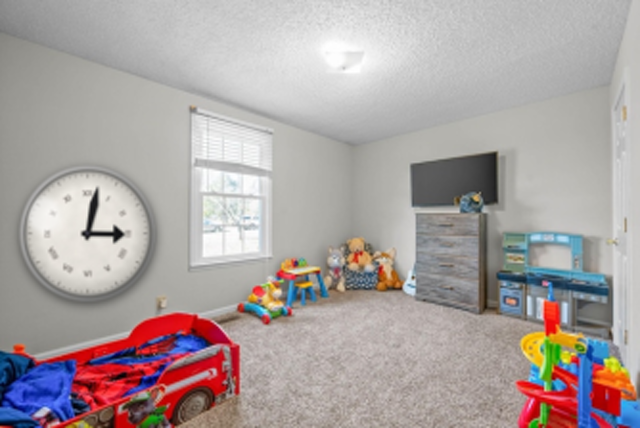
3 h 02 min
